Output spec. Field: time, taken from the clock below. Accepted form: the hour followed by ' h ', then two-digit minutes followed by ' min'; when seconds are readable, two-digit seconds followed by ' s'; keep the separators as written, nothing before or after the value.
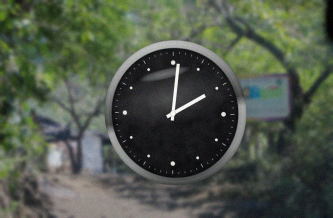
2 h 01 min
